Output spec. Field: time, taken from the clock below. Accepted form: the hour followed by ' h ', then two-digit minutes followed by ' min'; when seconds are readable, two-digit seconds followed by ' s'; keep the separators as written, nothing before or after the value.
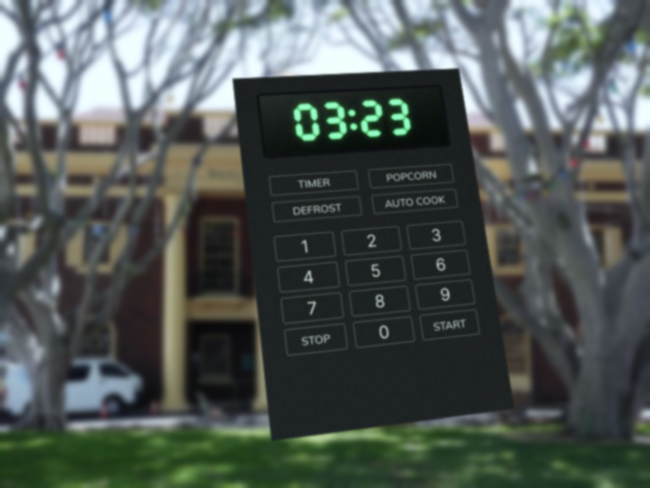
3 h 23 min
